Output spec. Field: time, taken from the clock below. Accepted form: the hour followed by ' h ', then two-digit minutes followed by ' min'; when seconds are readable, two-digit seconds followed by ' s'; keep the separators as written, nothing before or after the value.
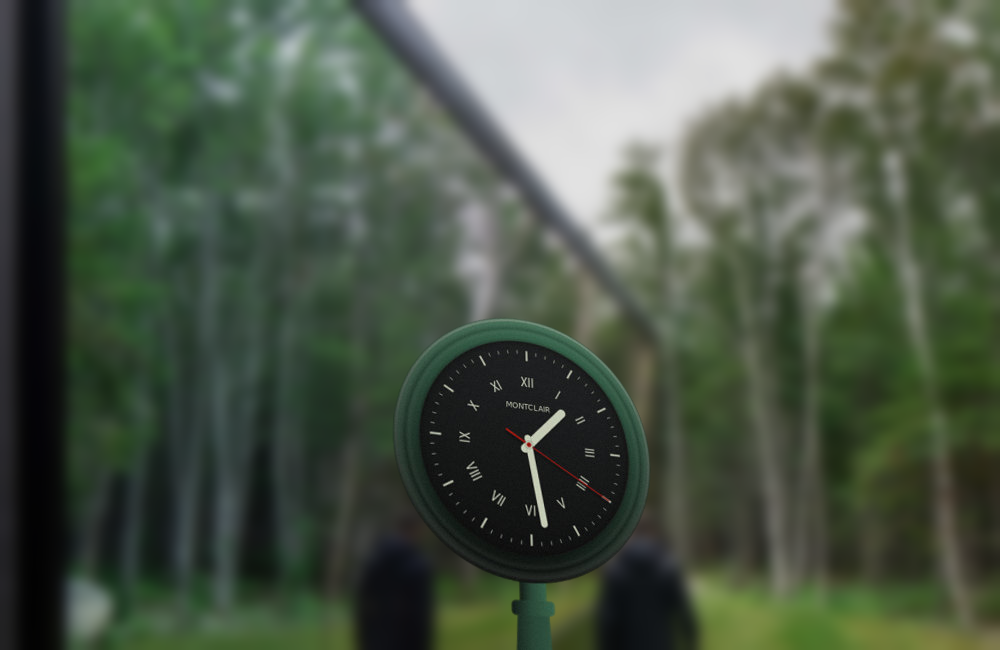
1 h 28 min 20 s
